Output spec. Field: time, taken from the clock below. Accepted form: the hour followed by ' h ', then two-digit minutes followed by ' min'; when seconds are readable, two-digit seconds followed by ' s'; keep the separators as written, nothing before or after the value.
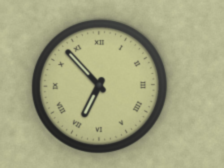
6 h 53 min
